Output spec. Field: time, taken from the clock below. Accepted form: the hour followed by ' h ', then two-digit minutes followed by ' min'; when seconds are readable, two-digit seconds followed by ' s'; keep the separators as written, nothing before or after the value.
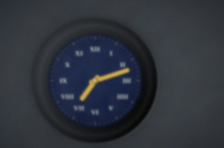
7 h 12 min
